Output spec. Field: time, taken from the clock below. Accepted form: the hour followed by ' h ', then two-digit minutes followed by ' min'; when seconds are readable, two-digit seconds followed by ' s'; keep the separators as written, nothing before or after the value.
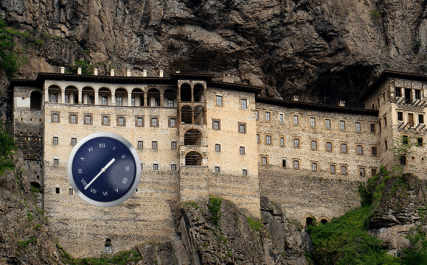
1 h 38 min
